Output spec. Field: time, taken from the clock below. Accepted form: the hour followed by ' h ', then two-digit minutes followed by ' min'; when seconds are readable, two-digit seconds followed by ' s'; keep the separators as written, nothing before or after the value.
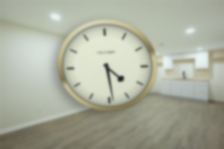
4 h 29 min
